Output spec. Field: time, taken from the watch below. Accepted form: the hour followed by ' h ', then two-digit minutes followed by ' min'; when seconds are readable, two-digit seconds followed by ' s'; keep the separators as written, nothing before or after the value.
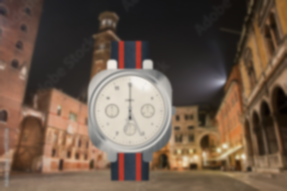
6 h 26 min
